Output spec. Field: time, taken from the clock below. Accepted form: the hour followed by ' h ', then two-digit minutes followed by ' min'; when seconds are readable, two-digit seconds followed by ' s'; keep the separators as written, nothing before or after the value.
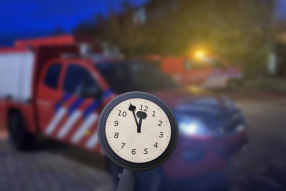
11 h 55 min
